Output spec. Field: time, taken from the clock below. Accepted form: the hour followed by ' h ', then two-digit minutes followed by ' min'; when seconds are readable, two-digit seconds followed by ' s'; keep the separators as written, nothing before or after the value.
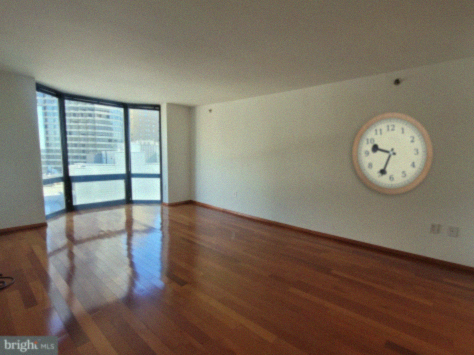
9 h 34 min
